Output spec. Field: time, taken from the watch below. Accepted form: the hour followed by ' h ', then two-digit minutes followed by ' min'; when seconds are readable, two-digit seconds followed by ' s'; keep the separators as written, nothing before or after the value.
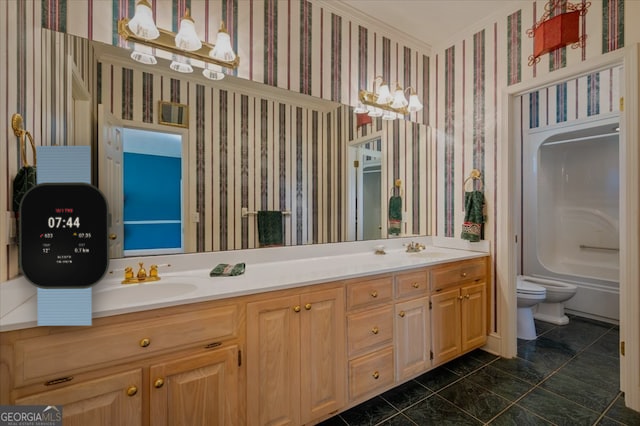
7 h 44 min
